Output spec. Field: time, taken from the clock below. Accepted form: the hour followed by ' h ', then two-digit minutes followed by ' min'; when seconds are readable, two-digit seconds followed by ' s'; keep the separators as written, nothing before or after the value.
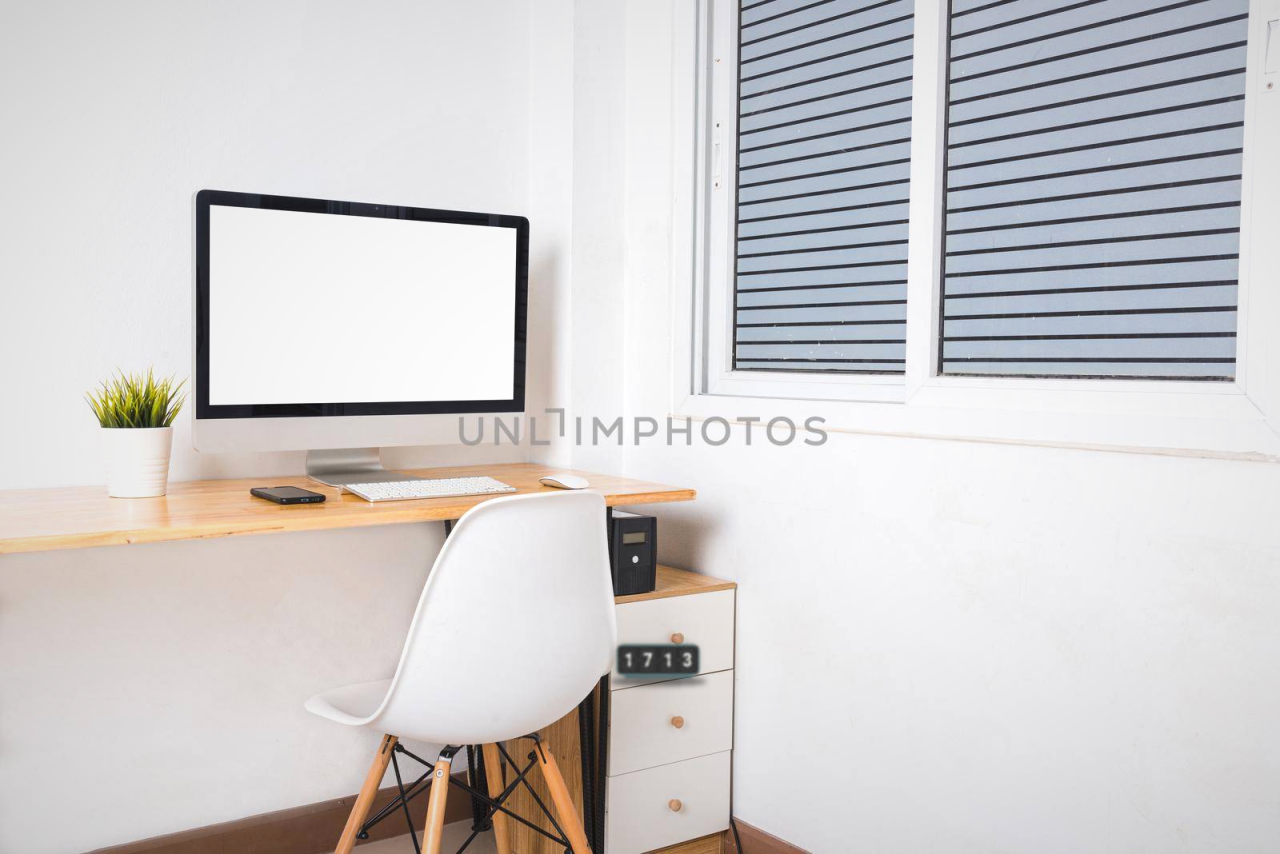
17 h 13 min
